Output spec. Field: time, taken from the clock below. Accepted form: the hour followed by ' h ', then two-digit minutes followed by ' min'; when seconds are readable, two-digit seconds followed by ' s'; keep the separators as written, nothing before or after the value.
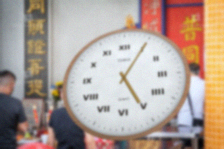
5 h 05 min
